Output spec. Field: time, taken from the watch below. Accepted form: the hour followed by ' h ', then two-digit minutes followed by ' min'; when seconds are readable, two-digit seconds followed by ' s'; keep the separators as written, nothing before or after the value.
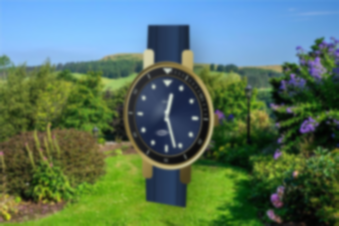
12 h 27 min
